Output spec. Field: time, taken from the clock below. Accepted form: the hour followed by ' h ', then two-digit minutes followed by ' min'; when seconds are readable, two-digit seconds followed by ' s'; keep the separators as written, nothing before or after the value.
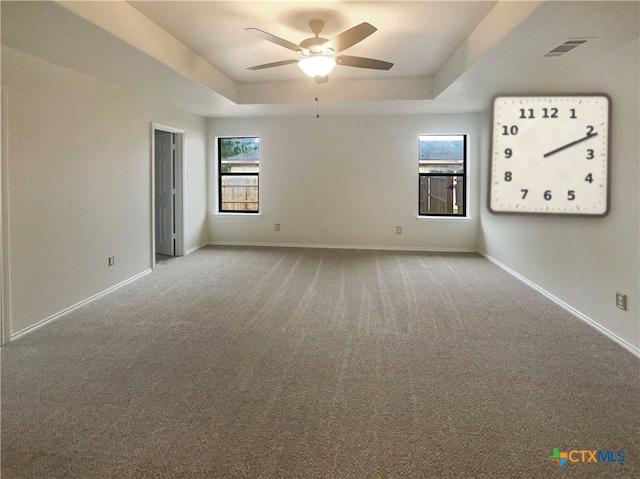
2 h 11 min
